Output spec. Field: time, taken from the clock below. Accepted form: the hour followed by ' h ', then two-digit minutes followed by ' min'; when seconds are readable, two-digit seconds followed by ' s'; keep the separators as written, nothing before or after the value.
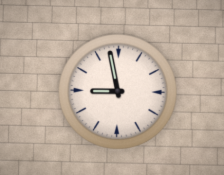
8 h 58 min
